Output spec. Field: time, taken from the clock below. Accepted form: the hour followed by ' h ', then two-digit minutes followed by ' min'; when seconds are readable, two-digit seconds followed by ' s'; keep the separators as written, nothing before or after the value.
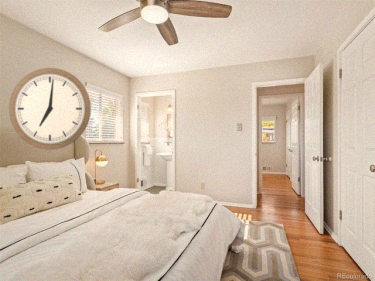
7 h 01 min
